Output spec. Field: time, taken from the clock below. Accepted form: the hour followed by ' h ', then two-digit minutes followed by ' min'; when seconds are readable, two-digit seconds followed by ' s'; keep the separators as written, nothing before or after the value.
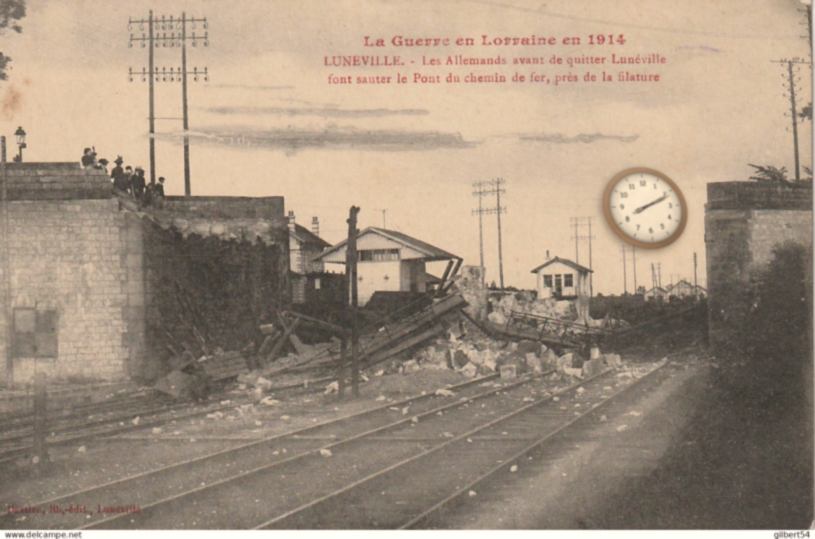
8 h 11 min
